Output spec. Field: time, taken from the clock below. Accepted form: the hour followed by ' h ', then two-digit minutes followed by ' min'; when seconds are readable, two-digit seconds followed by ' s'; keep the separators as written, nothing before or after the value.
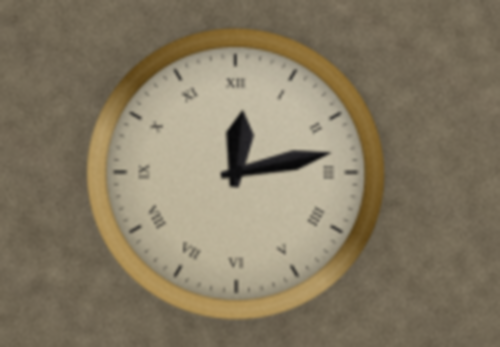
12 h 13 min
